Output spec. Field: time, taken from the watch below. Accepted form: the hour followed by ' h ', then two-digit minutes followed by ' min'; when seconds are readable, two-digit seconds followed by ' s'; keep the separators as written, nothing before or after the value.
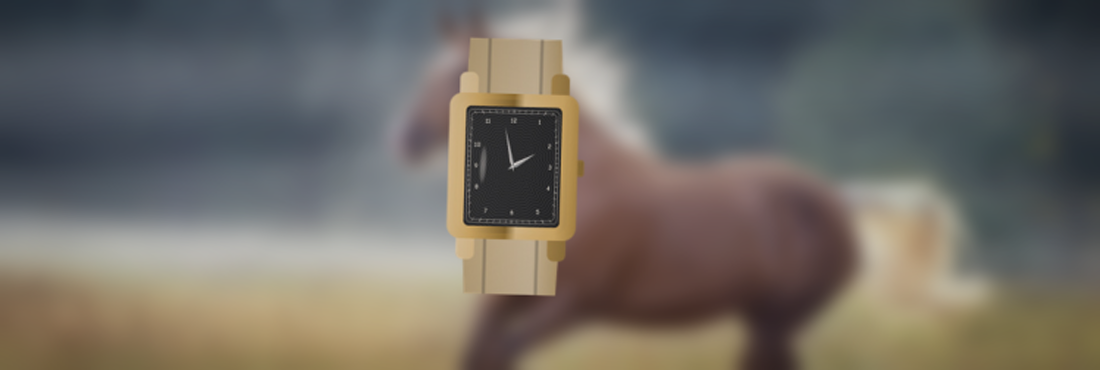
1 h 58 min
